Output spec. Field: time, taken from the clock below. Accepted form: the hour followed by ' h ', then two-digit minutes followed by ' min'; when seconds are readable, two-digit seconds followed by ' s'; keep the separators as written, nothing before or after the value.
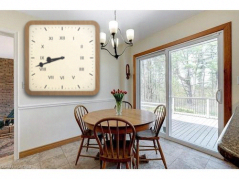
8 h 42 min
